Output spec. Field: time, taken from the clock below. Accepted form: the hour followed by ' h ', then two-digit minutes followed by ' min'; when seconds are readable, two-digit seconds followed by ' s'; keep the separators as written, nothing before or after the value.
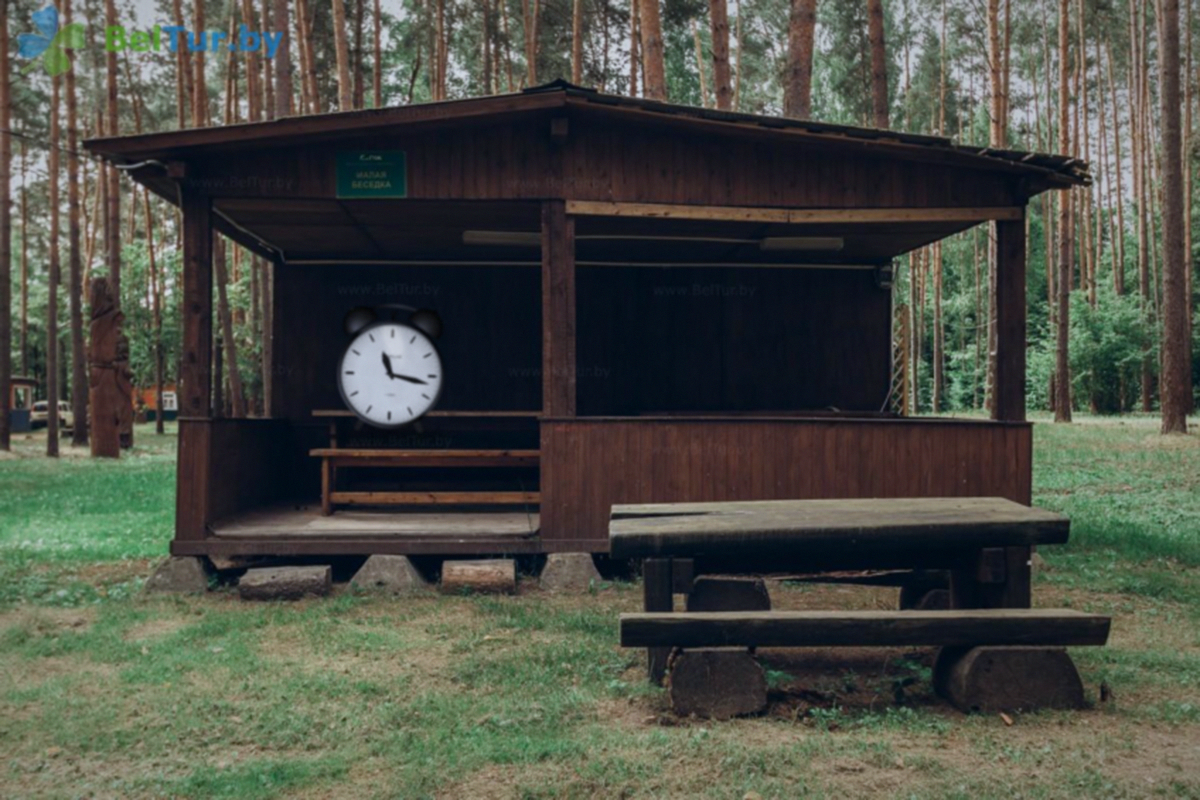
11 h 17 min
